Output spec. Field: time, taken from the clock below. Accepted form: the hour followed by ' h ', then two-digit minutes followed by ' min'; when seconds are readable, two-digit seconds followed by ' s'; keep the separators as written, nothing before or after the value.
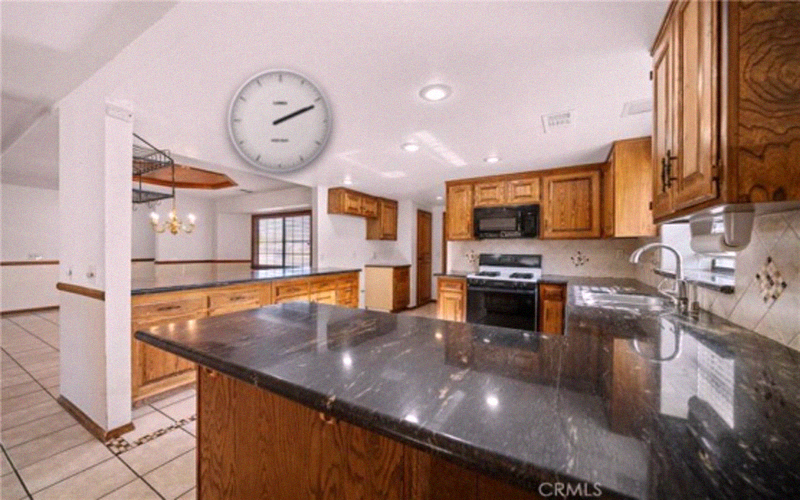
2 h 11 min
